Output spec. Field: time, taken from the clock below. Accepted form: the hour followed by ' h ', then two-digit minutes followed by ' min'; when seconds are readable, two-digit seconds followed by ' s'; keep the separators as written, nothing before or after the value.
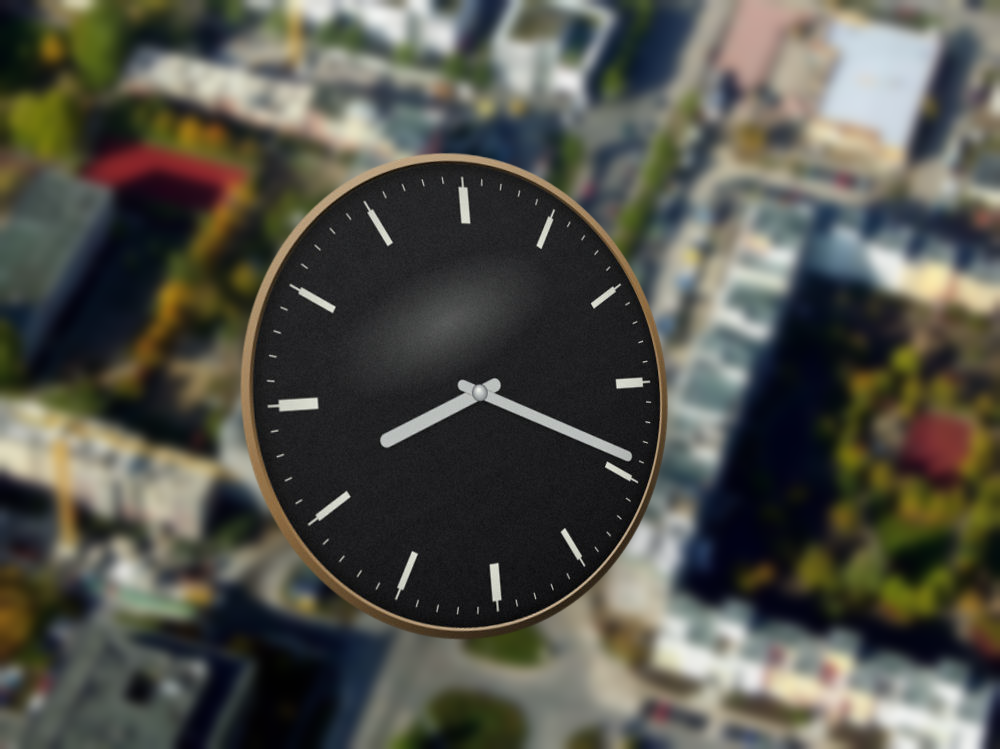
8 h 19 min
